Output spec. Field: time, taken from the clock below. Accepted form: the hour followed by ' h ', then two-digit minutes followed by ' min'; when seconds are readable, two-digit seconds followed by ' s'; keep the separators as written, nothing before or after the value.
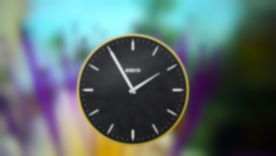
1 h 55 min
